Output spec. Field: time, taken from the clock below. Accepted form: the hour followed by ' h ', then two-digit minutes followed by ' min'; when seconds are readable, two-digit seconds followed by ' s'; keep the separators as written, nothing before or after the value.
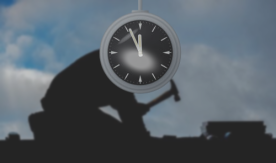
11 h 56 min
